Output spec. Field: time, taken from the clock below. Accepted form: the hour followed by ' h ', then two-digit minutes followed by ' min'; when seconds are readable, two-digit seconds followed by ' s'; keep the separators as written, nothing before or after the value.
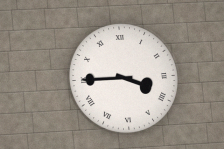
3 h 45 min
